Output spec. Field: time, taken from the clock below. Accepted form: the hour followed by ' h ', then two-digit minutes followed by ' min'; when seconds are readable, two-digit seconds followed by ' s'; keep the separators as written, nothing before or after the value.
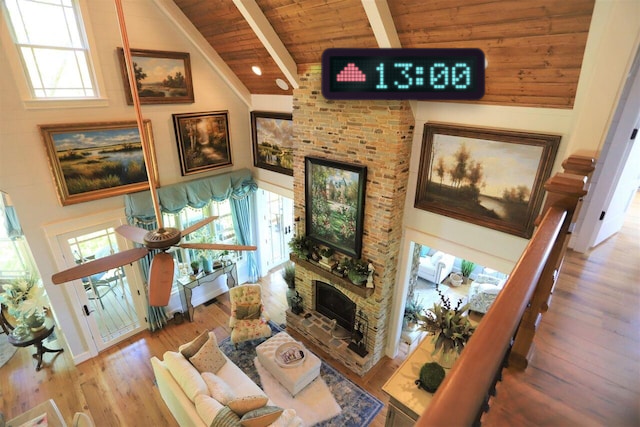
13 h 00 min
